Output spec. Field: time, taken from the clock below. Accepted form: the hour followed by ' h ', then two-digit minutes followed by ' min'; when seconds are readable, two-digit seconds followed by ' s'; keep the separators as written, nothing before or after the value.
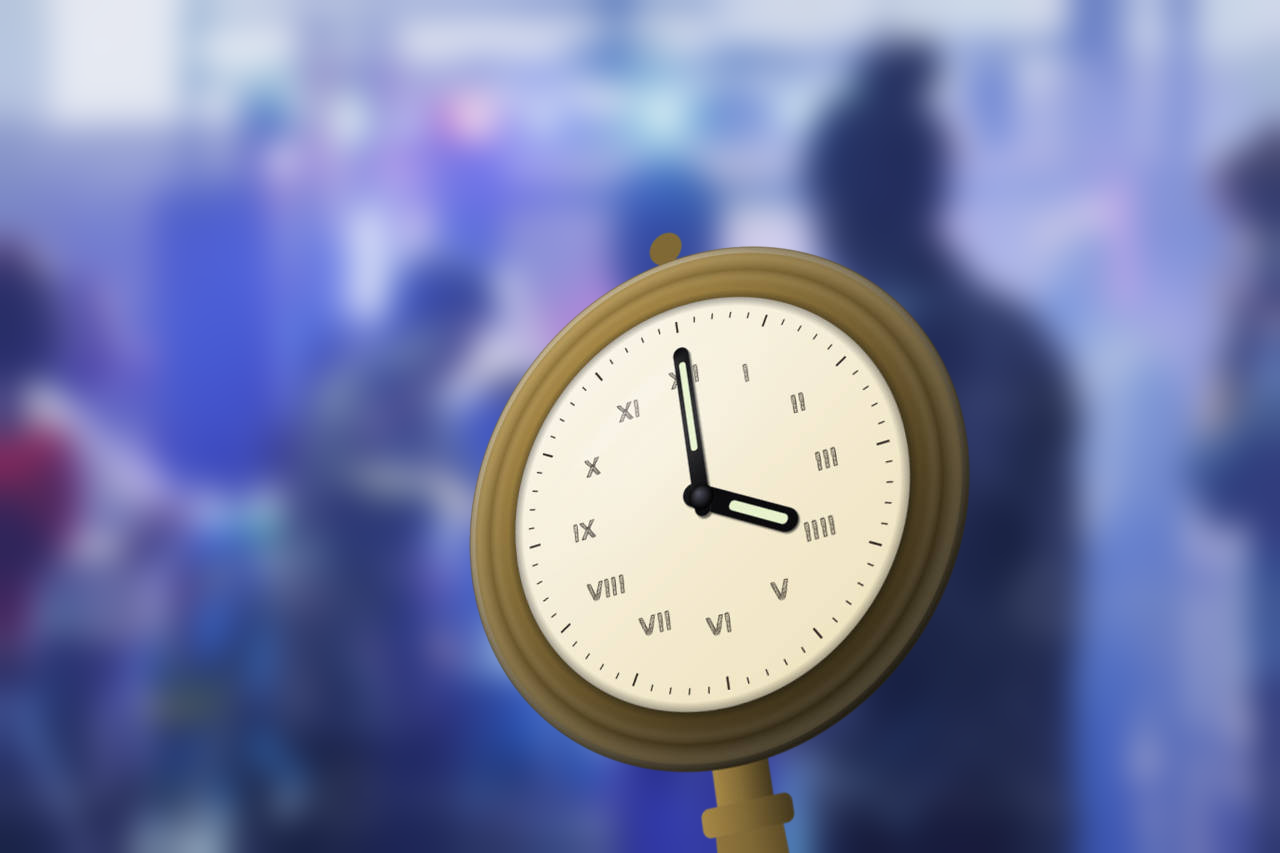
4 h 00 min
